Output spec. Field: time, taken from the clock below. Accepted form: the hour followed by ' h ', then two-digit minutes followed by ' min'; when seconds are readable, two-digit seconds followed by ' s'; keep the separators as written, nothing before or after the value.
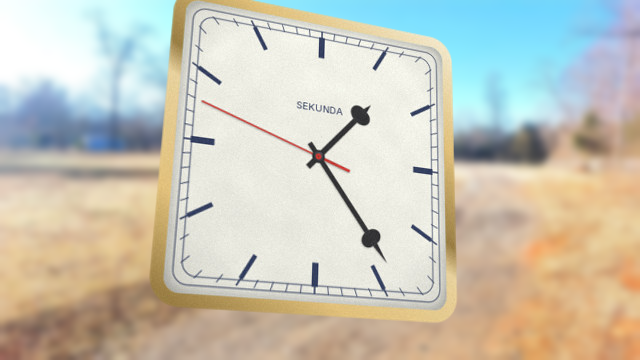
1 h 23 min 48 s
